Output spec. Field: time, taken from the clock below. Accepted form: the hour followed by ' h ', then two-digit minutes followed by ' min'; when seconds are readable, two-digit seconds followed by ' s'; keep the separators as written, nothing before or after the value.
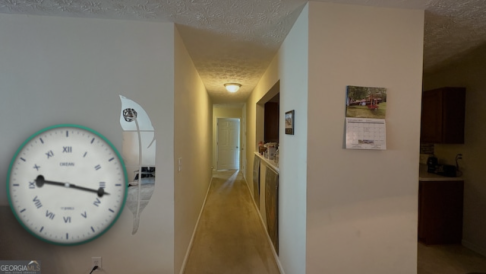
9 h 17 min
